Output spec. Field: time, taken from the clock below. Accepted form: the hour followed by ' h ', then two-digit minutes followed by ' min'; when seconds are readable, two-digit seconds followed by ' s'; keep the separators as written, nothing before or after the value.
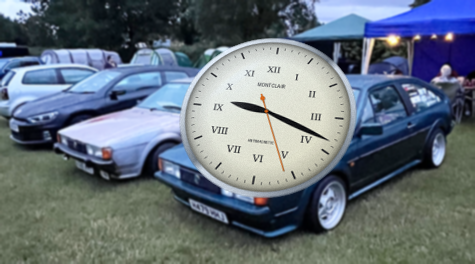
9 h 18 min 26 s
